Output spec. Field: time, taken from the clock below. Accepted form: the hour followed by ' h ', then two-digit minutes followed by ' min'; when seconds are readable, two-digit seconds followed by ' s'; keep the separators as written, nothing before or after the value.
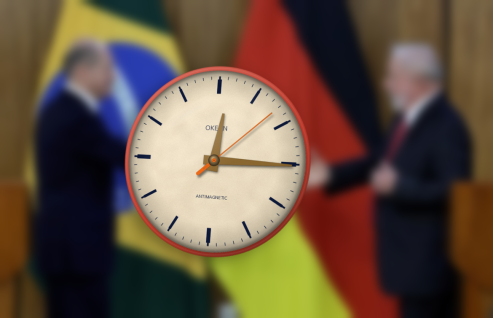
12 h 15 min 08 s
